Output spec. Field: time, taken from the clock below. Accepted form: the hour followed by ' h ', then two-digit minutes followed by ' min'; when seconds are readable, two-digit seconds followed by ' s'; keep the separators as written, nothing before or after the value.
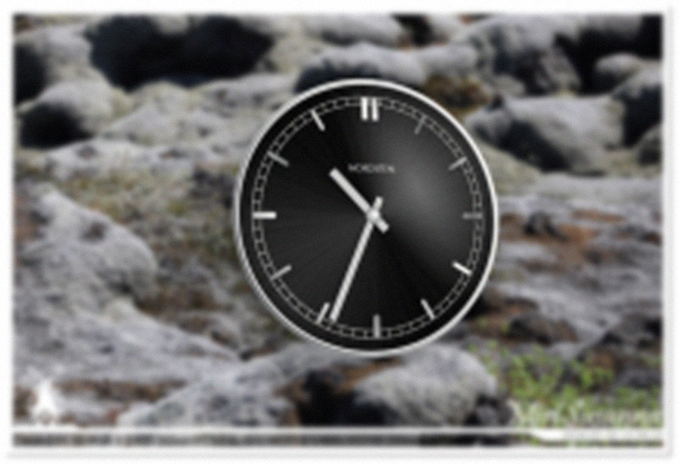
10 h 34 min
